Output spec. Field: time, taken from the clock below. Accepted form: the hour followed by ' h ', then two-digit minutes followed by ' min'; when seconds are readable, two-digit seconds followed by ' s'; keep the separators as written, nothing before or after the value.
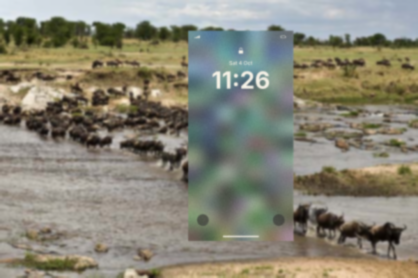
11 h 26 min
